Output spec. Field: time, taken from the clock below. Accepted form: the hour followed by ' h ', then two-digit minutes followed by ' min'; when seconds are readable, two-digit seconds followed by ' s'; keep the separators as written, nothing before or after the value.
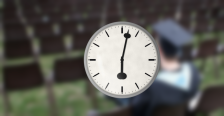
6 h 02 min
